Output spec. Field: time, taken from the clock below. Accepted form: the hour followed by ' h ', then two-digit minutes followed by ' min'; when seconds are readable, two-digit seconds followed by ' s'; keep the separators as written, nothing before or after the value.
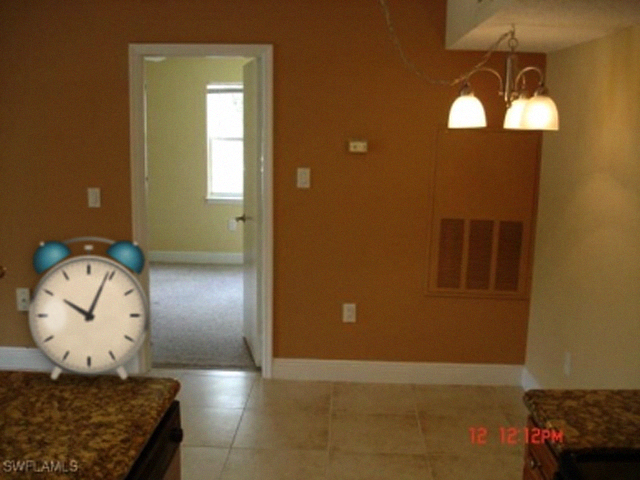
10 h 04 min
